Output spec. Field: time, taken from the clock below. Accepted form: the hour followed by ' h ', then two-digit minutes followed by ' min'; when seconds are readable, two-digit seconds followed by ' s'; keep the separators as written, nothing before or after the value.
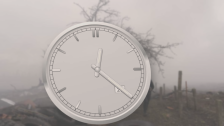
12 h 22 min
